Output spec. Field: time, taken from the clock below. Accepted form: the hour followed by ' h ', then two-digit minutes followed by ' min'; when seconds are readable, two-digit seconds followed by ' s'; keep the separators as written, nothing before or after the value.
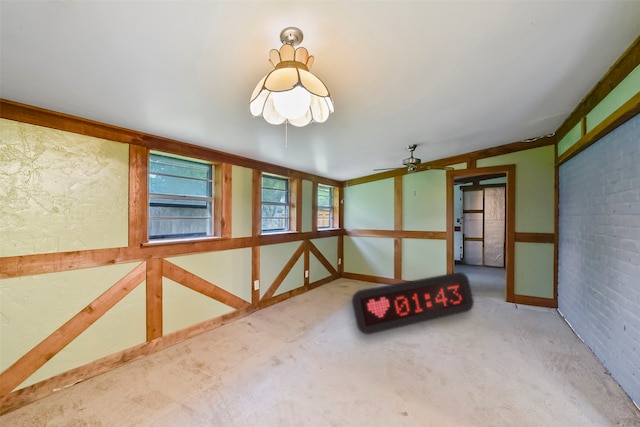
1 h 43 min
